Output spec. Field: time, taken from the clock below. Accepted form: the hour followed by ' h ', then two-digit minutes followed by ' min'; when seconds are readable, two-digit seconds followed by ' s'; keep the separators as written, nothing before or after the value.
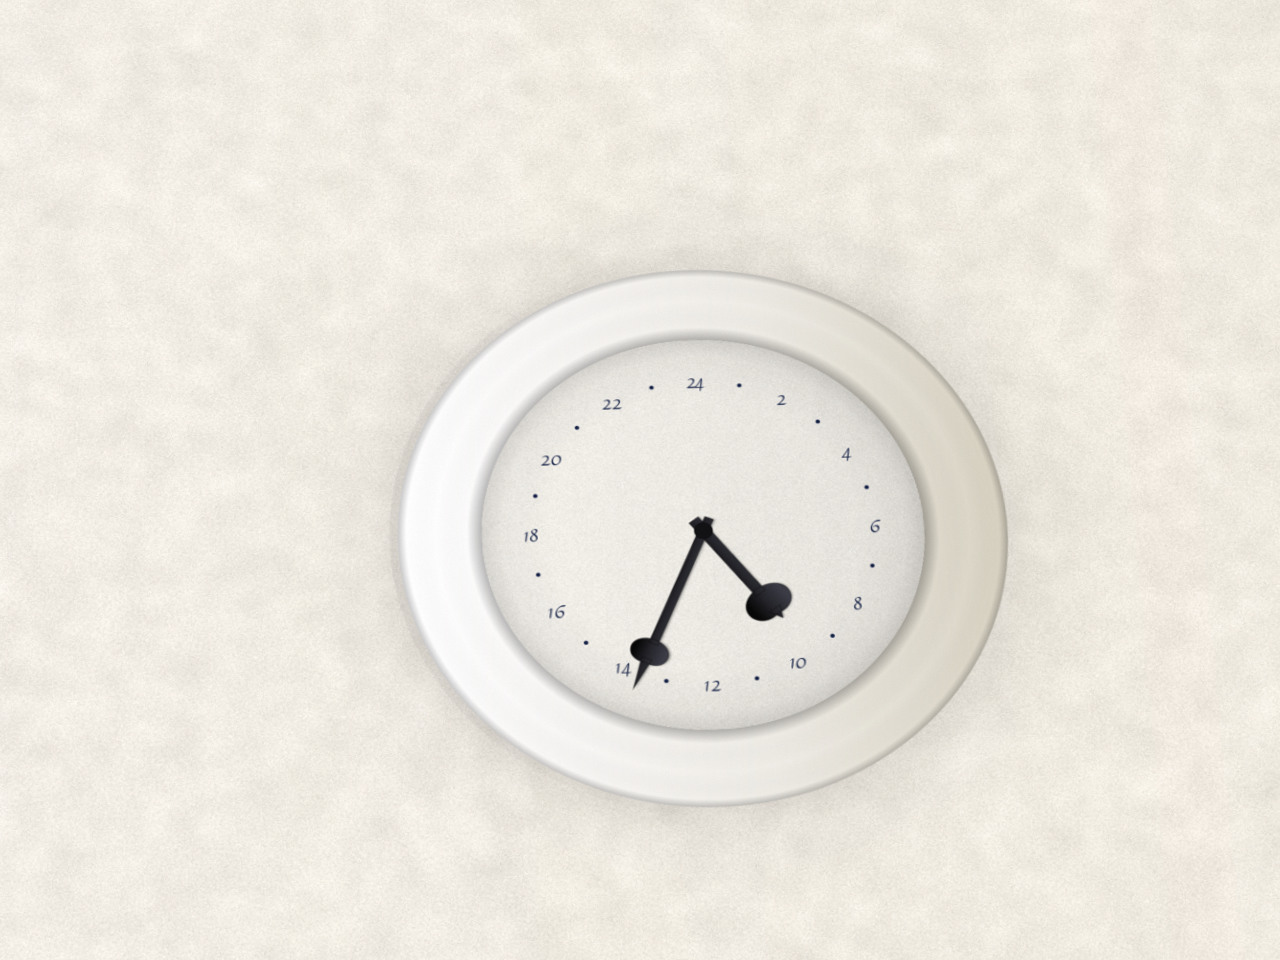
9 h 34 min
